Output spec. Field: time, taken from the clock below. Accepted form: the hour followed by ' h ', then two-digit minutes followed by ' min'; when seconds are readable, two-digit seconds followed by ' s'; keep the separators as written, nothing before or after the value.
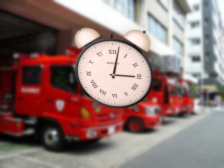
3 h 02 min
